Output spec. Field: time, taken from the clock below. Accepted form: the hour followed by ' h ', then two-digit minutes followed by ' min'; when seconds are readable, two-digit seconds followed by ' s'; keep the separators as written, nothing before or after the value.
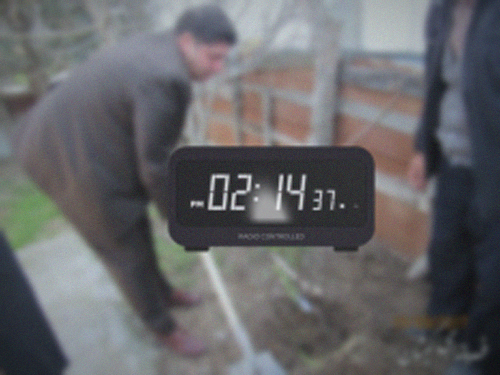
2 h 14 min 37 s
